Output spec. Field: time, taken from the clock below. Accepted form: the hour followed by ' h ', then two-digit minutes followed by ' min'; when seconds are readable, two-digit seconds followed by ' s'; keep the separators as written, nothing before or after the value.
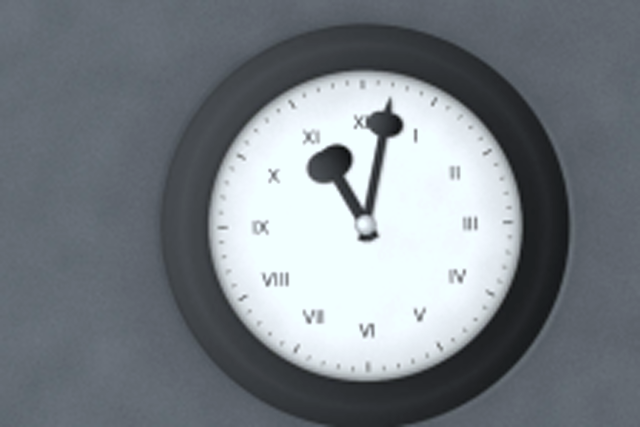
11 h 02 min
